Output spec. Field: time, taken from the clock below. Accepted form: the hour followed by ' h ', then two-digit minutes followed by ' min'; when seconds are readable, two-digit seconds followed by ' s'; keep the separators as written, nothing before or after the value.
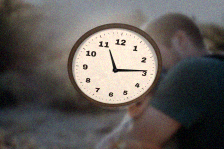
11 h 14 min
